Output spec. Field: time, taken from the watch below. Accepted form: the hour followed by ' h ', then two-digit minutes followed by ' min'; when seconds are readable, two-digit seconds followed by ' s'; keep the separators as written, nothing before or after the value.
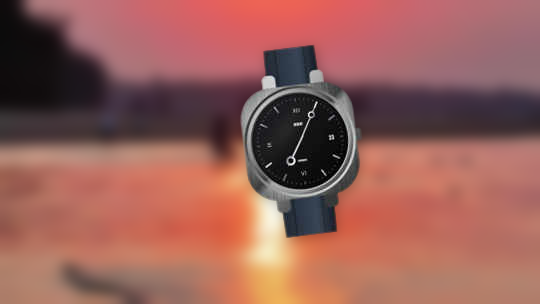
7 h 05 min
